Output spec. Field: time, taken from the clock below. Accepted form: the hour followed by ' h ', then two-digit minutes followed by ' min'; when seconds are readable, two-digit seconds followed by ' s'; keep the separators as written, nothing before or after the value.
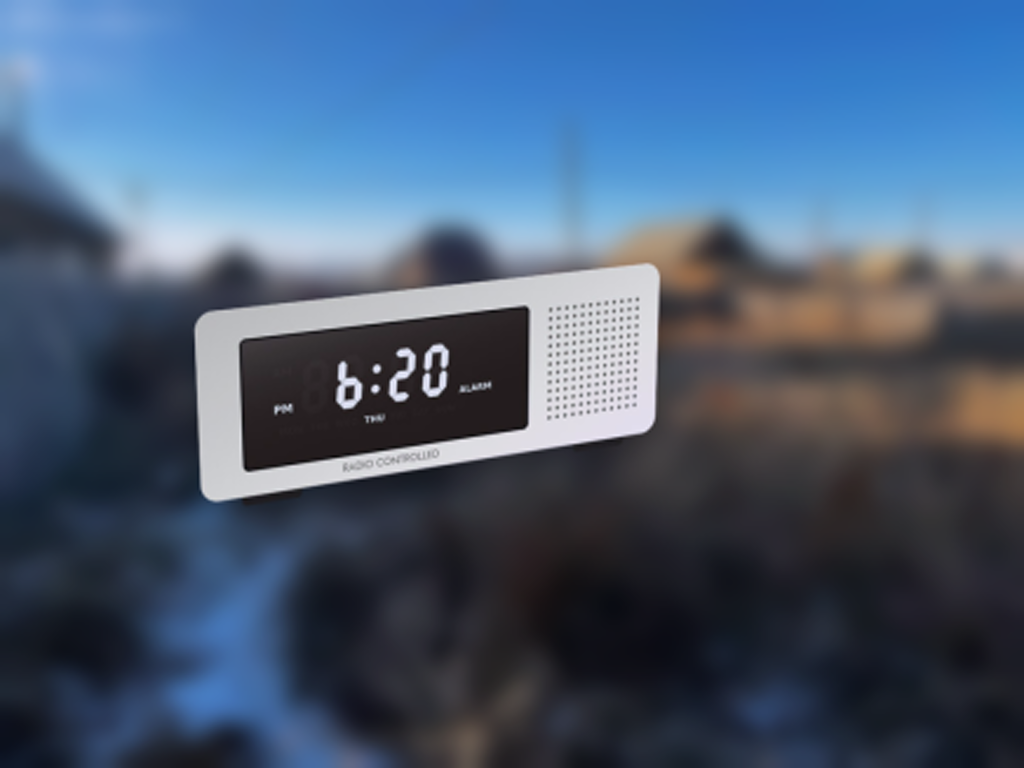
6 h 20 min
